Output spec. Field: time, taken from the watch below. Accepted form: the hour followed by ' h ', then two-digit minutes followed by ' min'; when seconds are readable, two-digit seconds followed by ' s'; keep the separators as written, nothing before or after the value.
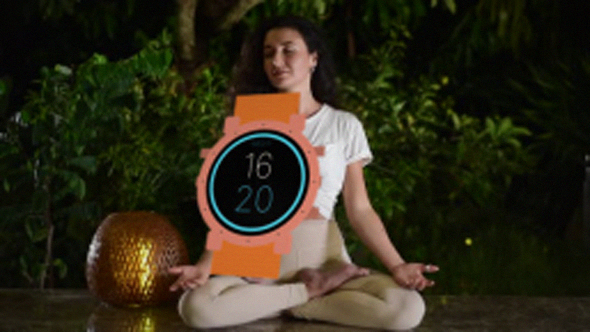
16 h 20 min
